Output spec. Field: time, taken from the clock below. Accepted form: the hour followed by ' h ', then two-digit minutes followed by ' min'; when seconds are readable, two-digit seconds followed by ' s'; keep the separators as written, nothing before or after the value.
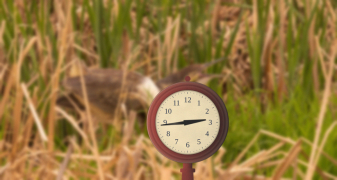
2 h 44 min
